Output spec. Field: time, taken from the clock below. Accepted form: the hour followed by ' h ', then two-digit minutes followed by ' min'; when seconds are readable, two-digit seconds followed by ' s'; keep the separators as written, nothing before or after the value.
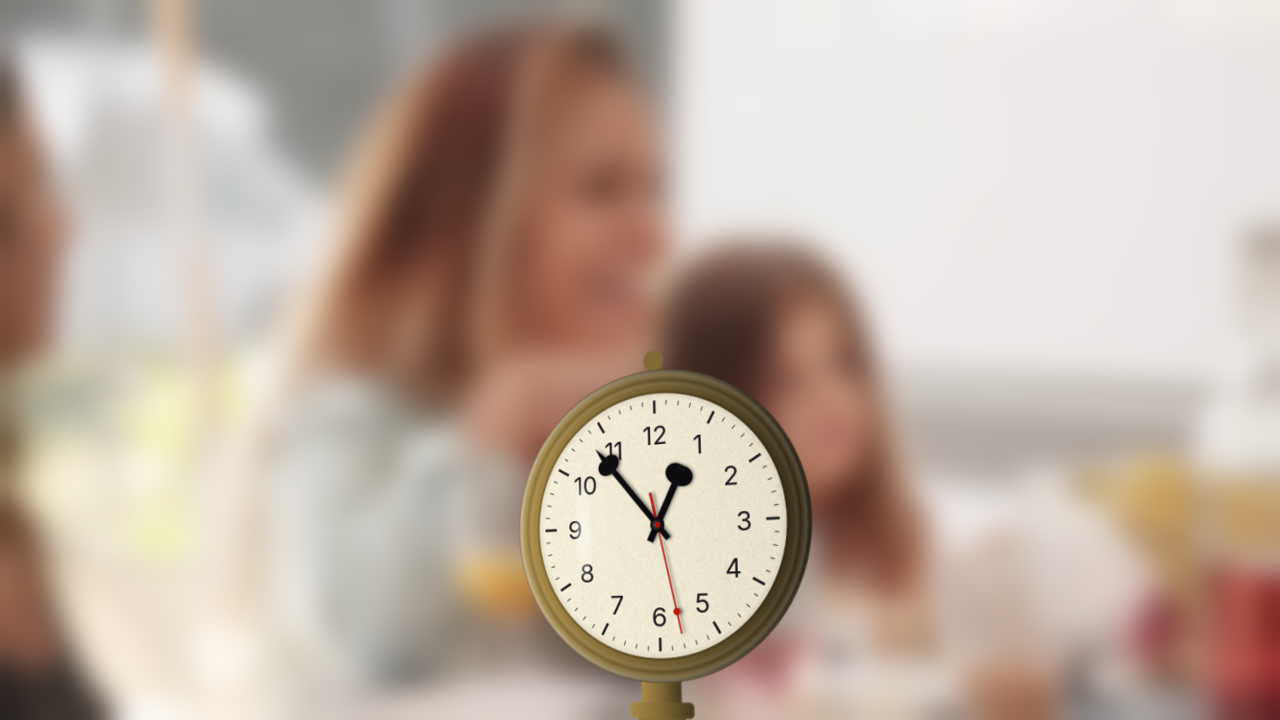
12 h 53 min 28 s
